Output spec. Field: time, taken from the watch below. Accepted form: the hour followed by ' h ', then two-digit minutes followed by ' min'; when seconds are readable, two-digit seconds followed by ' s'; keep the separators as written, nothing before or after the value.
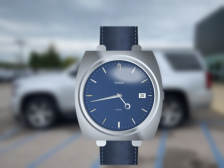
4 h 43 min
